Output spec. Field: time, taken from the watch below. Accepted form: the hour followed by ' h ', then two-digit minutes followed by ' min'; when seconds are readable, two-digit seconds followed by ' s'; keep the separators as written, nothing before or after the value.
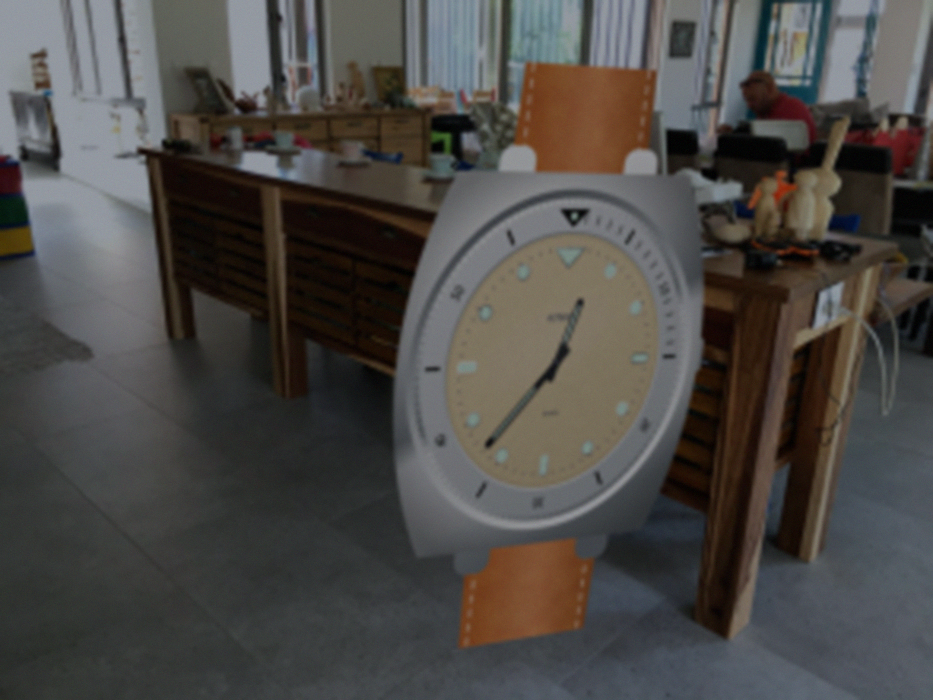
12 h 37 min
